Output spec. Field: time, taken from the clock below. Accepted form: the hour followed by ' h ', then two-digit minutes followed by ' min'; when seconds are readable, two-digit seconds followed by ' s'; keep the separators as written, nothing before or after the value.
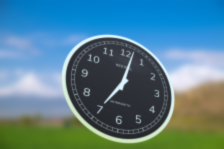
7 h 02 min
